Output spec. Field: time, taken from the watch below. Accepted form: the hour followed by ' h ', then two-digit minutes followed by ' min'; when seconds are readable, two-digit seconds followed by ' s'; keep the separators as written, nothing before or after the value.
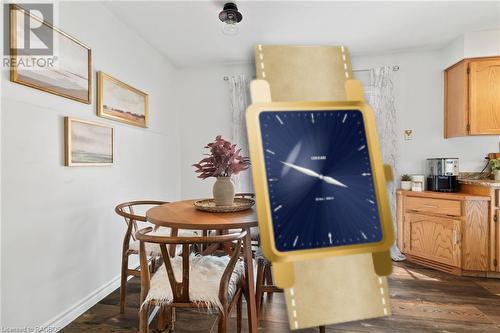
3 h 49 min
